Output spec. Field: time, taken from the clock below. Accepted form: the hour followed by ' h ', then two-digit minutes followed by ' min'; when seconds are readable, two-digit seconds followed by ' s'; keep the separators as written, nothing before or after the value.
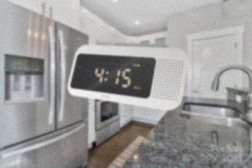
4 h 15 min
